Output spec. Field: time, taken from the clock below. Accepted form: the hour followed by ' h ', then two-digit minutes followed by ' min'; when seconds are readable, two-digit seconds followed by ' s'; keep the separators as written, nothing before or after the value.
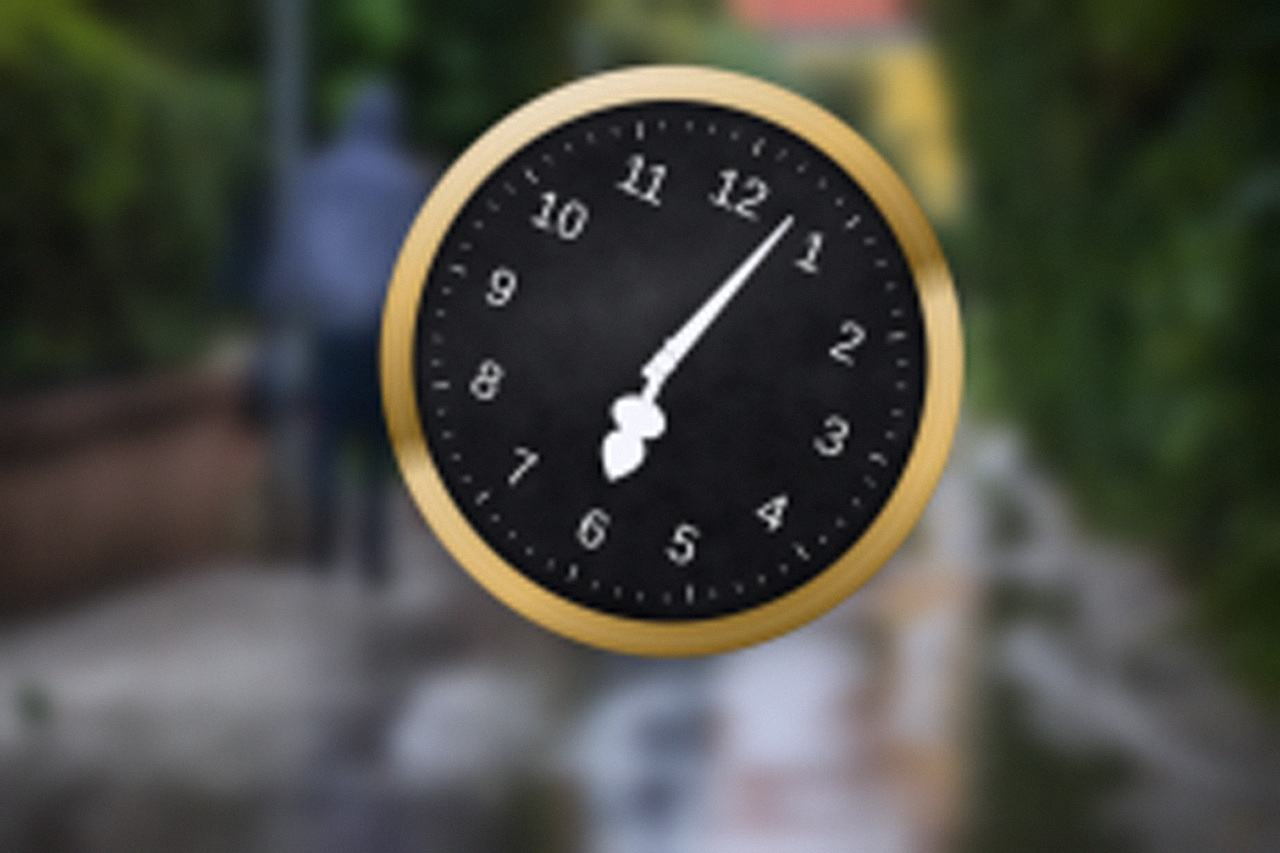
6 h 03 min
